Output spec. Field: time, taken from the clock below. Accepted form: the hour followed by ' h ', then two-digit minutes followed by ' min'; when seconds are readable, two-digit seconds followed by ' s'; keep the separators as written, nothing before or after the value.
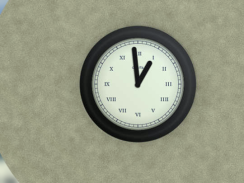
12 h 59 min
